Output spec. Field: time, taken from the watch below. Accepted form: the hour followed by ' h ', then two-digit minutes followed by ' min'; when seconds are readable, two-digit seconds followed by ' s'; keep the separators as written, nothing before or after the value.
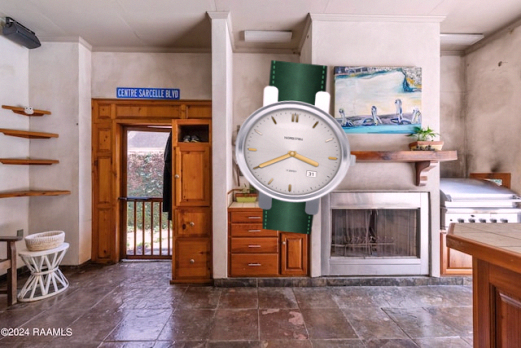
3 h 40 min
